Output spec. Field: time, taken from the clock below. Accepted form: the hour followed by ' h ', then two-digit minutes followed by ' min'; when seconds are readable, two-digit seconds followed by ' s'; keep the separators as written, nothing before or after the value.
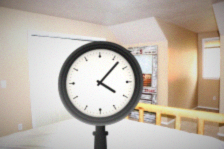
4 h 07 min
